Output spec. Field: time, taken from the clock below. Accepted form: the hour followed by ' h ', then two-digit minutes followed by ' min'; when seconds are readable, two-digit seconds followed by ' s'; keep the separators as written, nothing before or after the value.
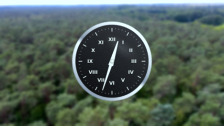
12 h 33 min
